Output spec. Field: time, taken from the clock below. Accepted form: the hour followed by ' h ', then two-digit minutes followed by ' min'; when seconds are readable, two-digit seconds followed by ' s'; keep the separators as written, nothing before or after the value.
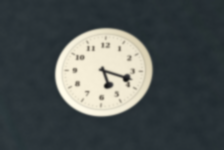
5 h 18 min
